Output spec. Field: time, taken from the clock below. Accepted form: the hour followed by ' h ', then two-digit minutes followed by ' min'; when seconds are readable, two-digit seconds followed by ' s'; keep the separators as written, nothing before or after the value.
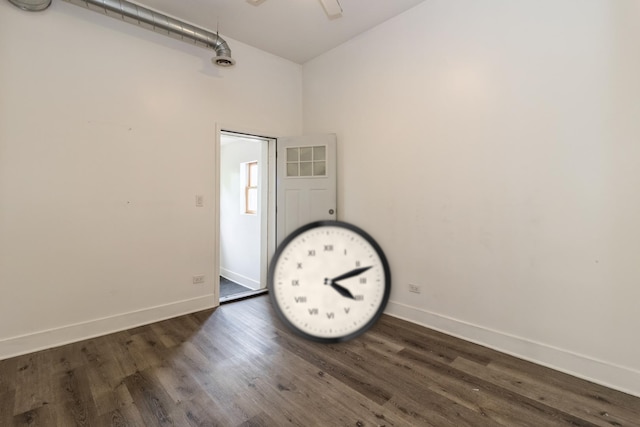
4 h 12 min
